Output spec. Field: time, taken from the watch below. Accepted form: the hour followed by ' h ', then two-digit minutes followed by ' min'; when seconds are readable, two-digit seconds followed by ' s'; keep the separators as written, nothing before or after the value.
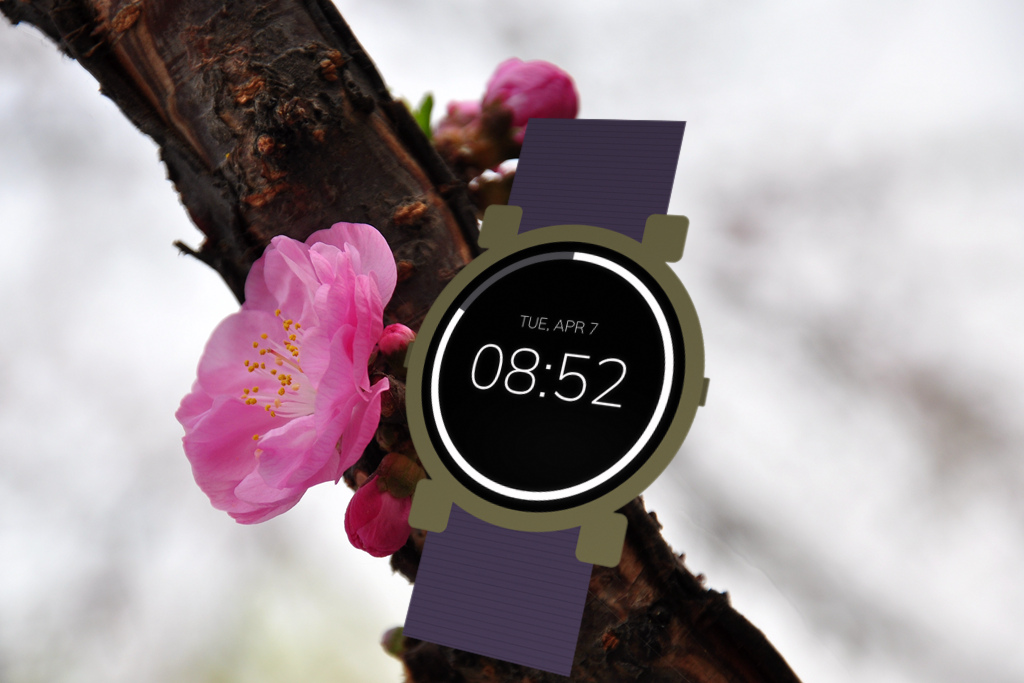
8 h 52 min
